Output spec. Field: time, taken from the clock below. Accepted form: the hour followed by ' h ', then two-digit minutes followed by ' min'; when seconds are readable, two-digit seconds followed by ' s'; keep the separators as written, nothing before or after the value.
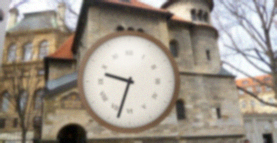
9 h 33 min
